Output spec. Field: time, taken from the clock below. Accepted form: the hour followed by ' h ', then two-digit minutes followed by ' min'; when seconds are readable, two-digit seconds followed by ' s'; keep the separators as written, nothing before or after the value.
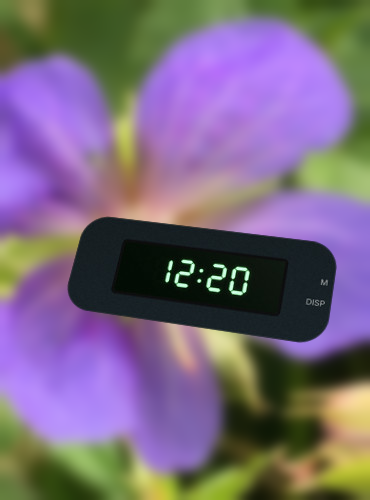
12 h 20 min
